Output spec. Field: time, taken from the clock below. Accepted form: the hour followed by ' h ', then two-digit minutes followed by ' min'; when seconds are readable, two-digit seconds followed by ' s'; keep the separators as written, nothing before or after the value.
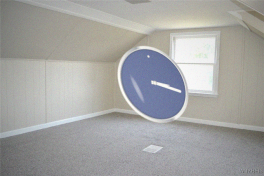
3 h 18 min
